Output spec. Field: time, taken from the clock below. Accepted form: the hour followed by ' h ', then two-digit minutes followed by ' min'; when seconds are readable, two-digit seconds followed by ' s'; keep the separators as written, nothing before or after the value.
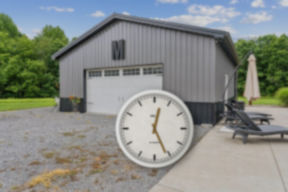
12 h 26 min
